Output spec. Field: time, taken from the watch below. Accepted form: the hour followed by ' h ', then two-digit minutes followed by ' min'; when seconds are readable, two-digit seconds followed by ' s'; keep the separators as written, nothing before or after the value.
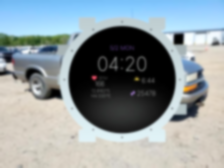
4 h 20 min
